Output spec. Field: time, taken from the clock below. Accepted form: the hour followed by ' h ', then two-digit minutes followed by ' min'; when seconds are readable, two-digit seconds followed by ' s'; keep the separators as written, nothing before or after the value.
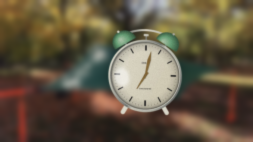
7 h 02 min
